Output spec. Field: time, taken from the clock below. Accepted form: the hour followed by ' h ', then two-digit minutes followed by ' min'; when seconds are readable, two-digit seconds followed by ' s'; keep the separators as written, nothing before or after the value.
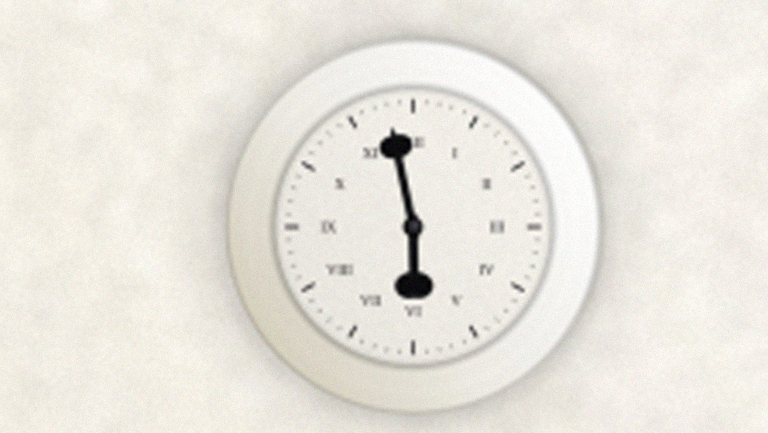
5 h 58 min
